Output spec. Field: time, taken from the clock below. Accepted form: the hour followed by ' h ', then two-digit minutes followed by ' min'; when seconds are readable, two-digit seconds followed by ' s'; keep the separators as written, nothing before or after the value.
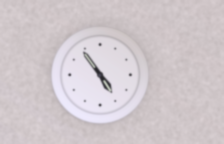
4 h 54 min
